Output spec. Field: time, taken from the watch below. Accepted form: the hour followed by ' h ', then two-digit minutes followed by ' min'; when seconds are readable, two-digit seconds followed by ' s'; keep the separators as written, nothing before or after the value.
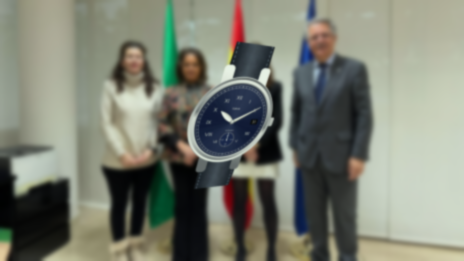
10 h 10 min
